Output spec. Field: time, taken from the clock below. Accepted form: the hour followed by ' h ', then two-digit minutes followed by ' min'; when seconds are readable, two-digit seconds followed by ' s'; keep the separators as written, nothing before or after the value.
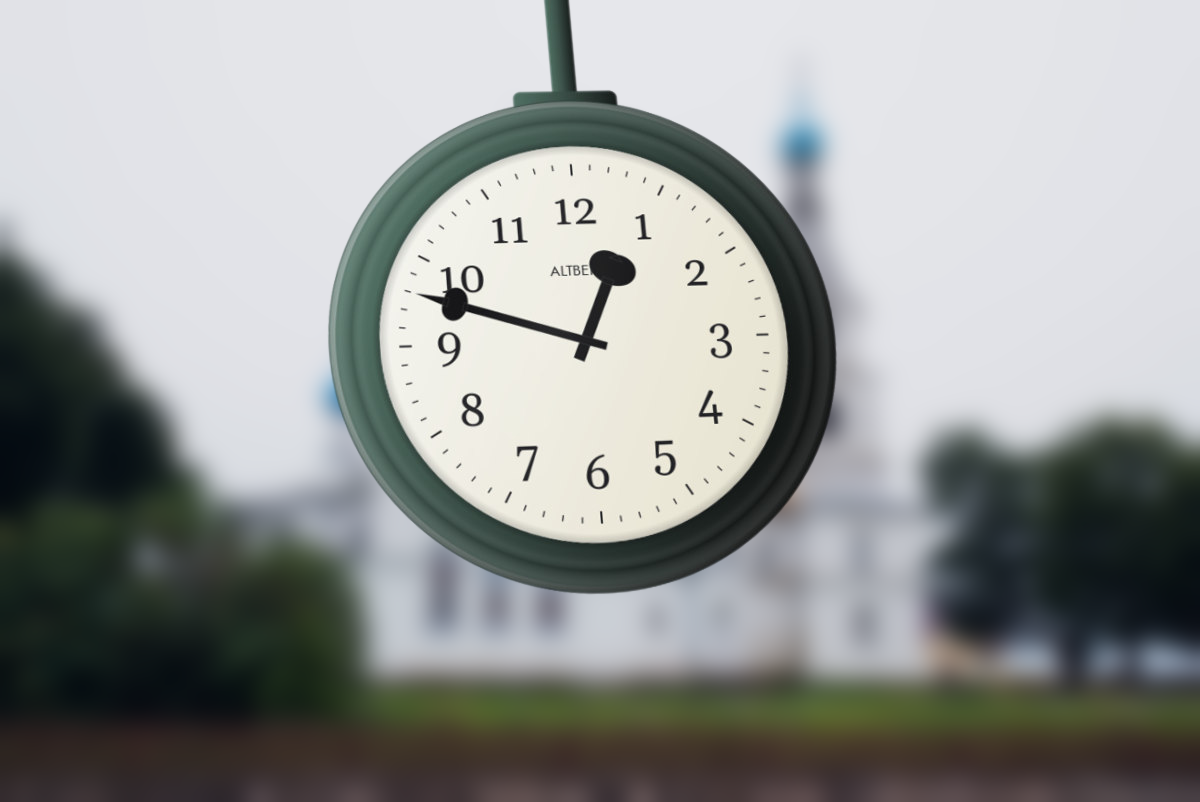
12 h 48 min
